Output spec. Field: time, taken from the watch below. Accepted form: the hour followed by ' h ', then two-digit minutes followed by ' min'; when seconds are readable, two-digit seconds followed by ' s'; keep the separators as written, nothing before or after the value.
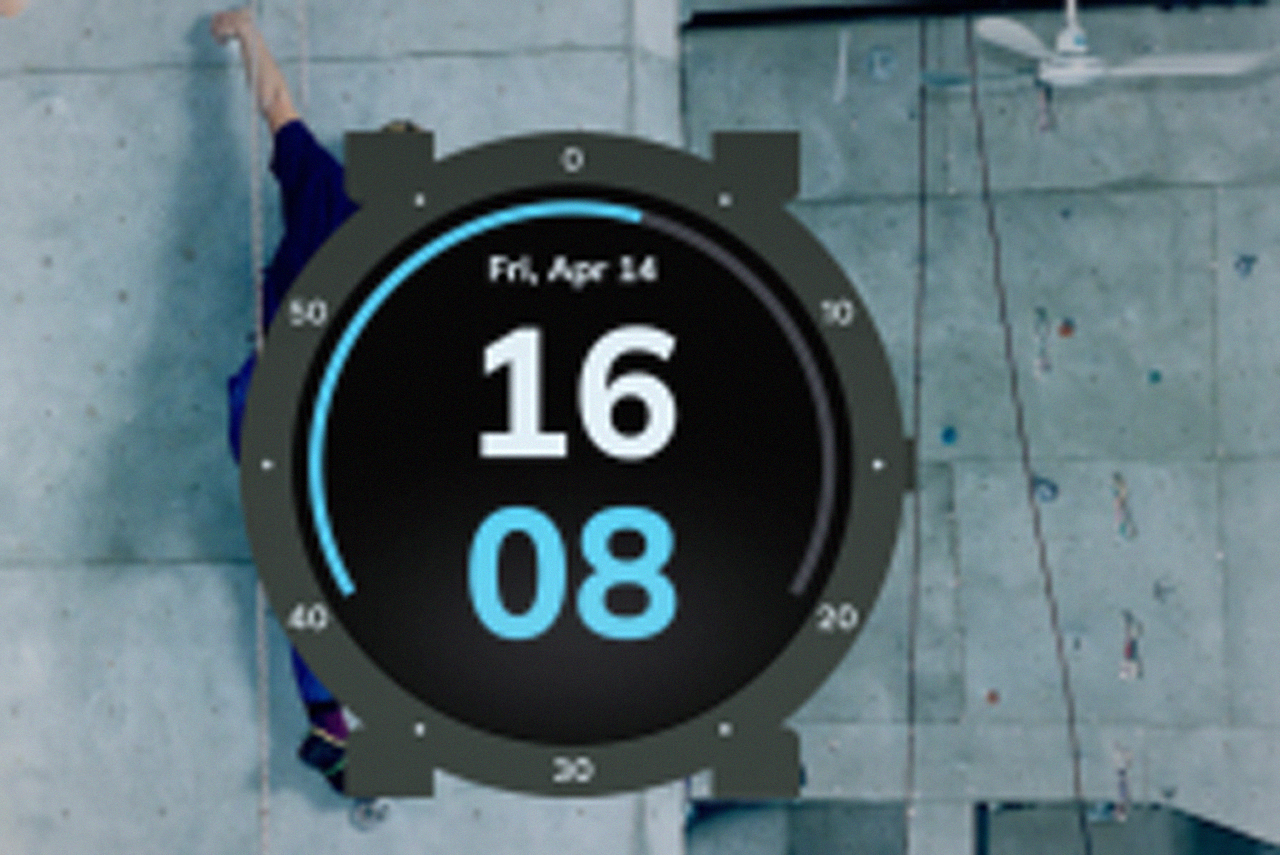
16 h 08 min
